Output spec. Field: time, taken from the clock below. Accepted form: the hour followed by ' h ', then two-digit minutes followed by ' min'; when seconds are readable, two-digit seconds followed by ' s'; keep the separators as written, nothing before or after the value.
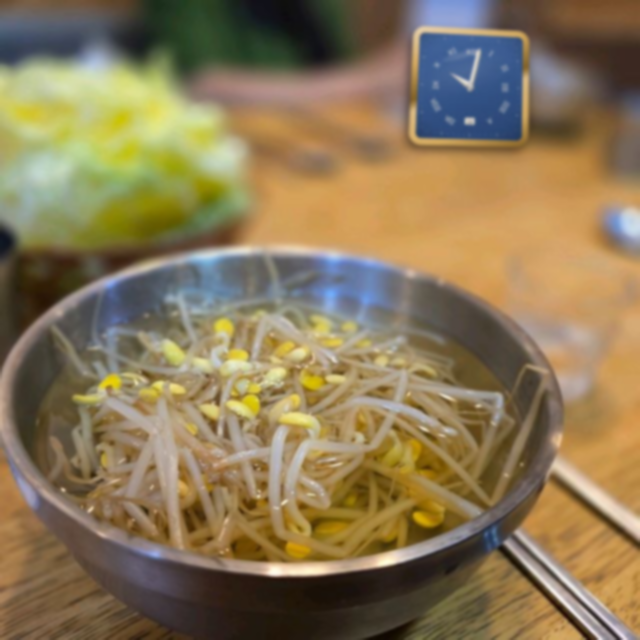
10 h 02 min
